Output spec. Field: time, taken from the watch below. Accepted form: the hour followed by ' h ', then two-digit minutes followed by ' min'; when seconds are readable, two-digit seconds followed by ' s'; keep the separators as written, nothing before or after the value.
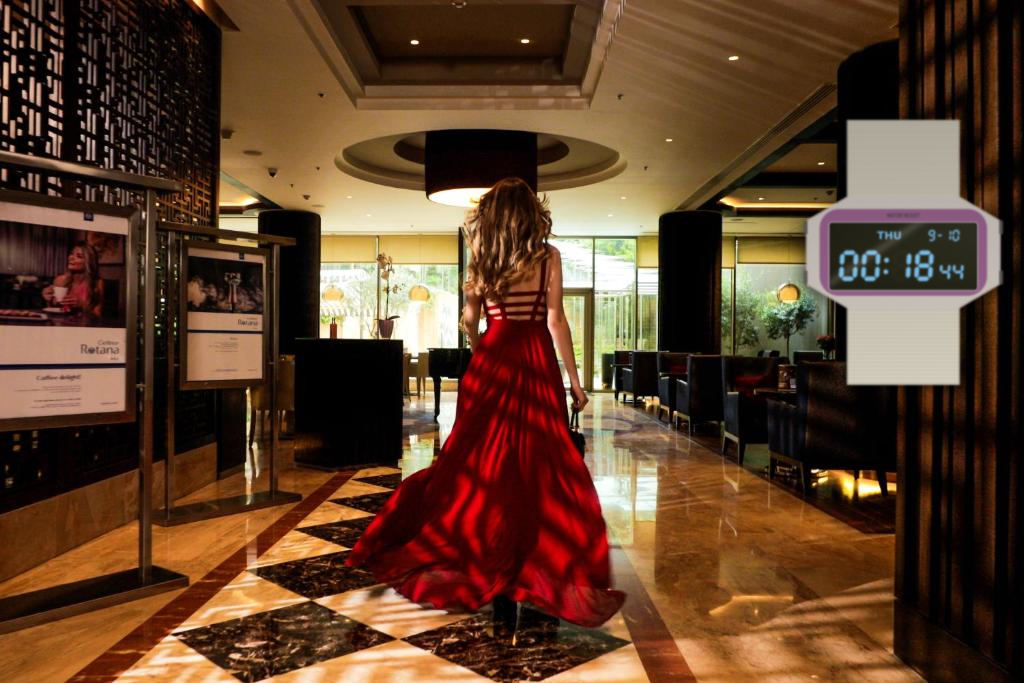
0 h 18 min 44 s
